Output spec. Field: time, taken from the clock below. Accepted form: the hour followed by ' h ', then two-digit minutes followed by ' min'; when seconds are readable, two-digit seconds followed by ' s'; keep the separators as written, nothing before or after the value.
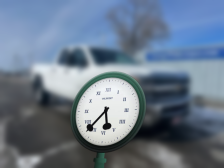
5 h 37 min
